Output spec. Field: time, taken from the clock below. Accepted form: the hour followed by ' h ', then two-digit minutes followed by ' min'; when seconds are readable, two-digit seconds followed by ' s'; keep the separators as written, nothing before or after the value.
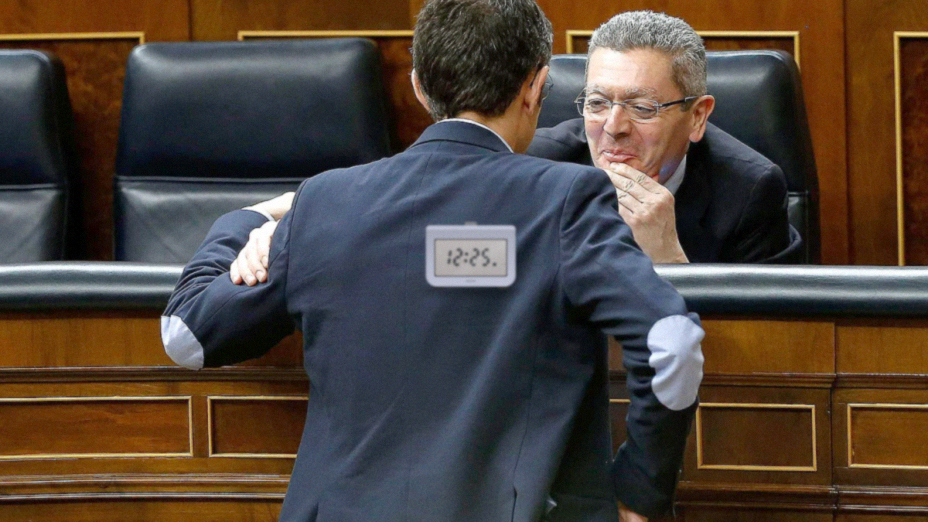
12 h 25 min
